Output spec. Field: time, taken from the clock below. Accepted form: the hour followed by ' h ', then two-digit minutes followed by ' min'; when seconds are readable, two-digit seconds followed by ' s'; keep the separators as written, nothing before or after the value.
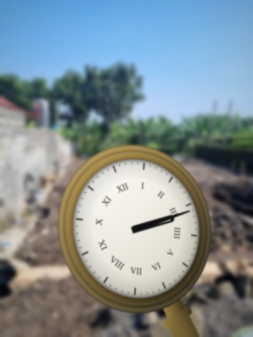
3 h 16 min
